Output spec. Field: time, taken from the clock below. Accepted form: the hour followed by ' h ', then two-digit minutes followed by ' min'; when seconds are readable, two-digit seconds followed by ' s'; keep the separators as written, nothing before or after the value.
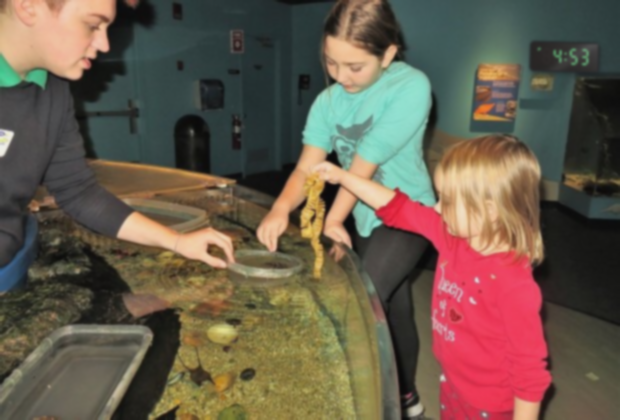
4 h 53 min
